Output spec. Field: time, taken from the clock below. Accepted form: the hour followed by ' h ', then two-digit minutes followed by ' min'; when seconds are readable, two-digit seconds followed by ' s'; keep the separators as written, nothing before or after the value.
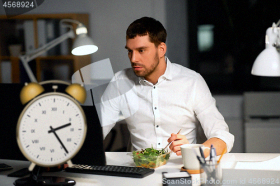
2 h 24 min
